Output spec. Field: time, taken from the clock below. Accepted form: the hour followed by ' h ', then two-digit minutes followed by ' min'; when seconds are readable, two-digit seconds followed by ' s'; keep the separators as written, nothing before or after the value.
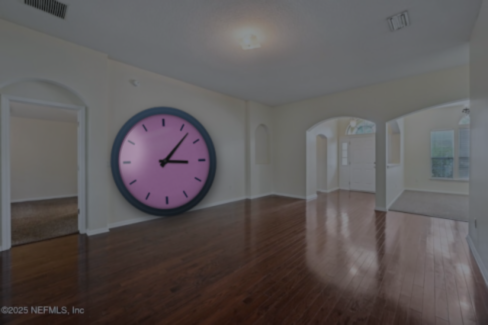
3 h 07 min
